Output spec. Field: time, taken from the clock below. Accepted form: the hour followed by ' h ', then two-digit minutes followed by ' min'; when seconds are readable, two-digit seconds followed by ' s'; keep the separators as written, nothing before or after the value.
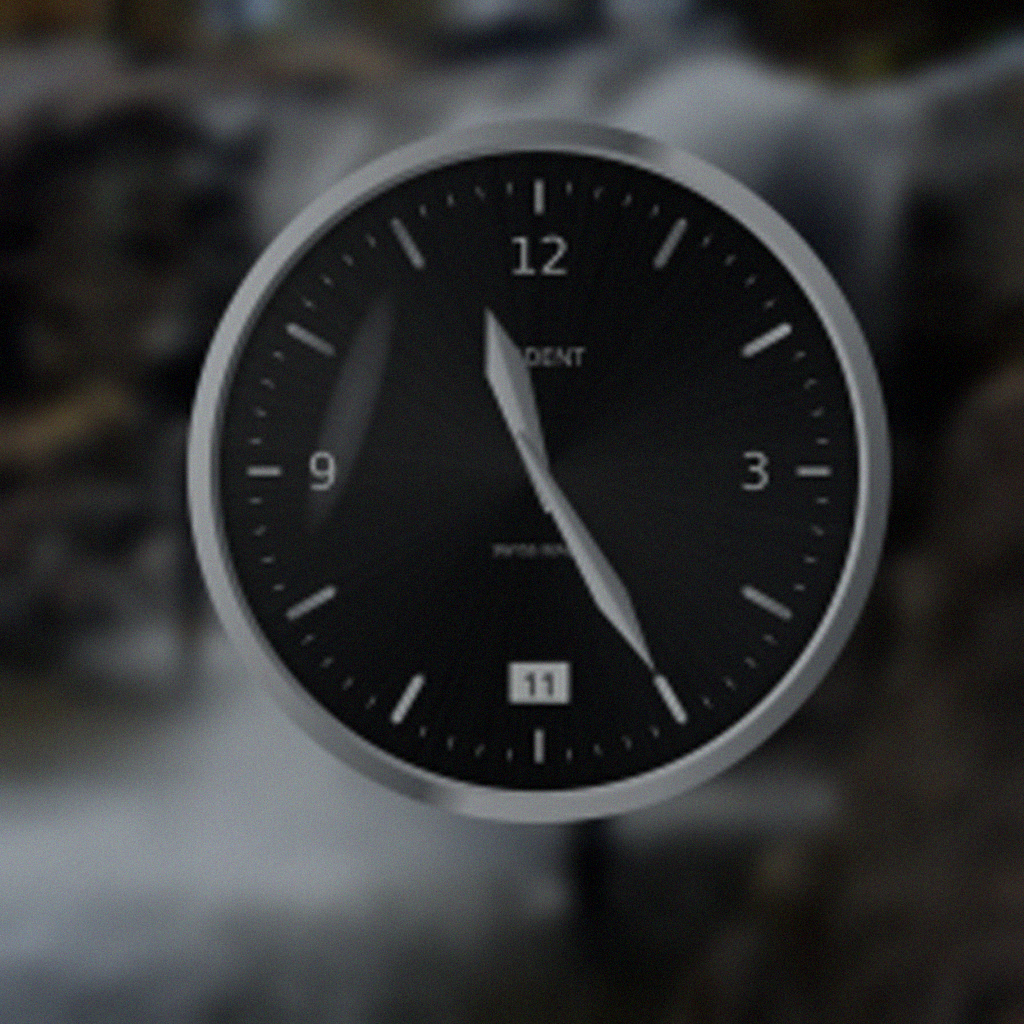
11 h 25 min
